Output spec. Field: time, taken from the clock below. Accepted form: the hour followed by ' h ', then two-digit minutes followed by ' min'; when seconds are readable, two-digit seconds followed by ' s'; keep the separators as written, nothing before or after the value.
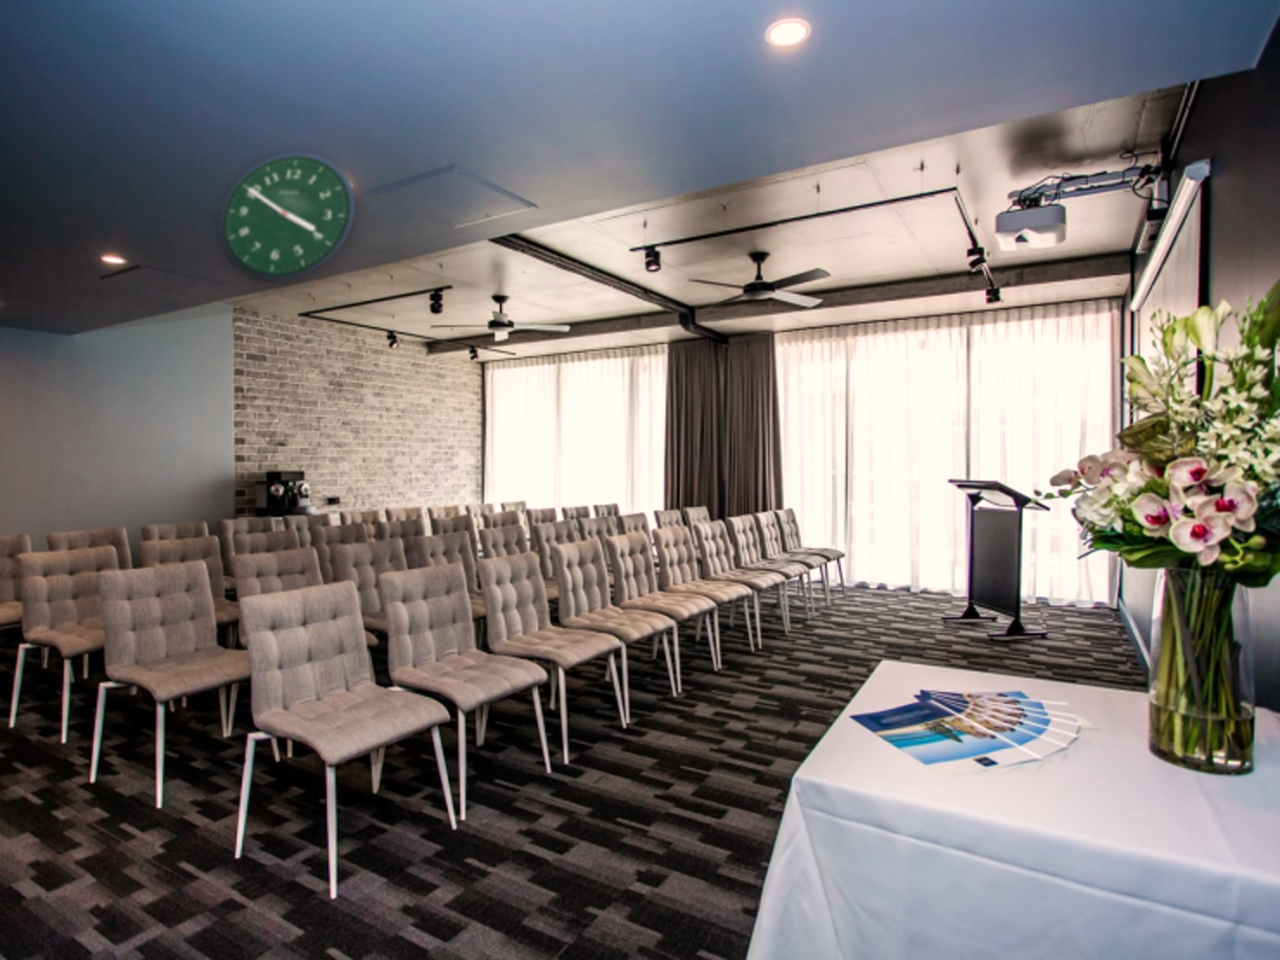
3 h 50 min
